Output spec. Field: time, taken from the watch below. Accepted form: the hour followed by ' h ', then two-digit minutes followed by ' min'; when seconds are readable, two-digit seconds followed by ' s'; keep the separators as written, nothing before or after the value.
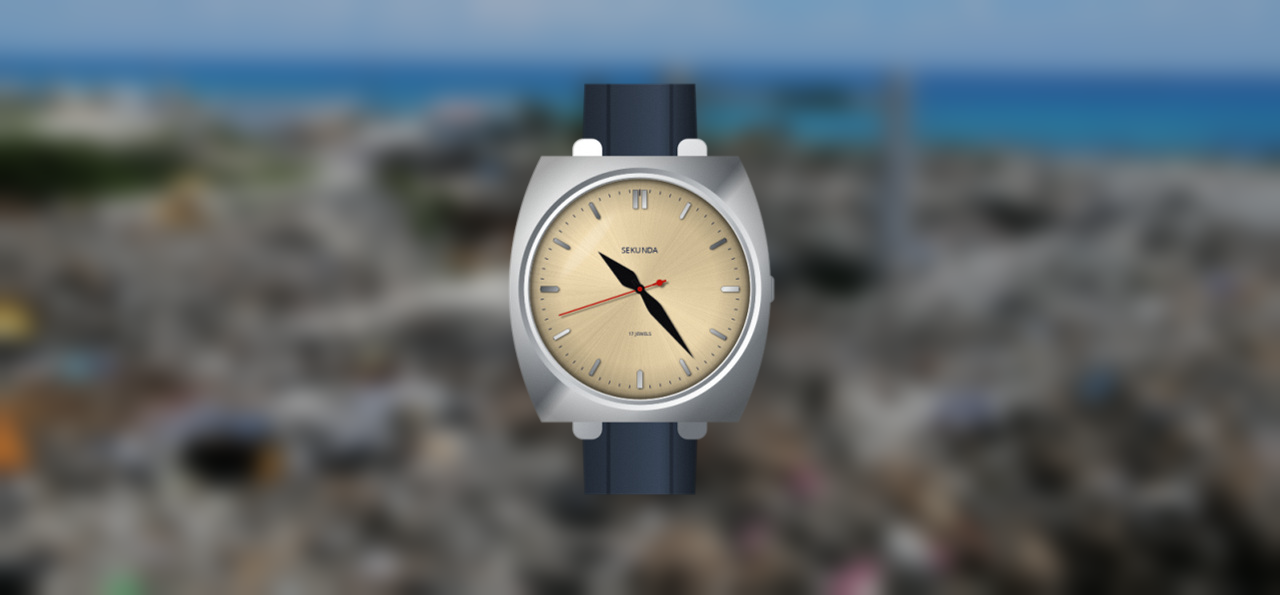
10 h 23 min 42 s
